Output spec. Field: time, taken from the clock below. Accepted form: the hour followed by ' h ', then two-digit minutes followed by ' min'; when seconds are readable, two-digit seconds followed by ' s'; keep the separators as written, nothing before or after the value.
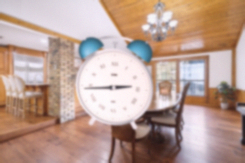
2 h 44 min
